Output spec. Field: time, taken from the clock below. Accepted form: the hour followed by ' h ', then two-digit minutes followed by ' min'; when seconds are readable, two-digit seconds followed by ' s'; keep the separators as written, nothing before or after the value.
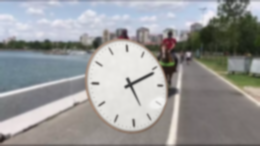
5 h 11 min
